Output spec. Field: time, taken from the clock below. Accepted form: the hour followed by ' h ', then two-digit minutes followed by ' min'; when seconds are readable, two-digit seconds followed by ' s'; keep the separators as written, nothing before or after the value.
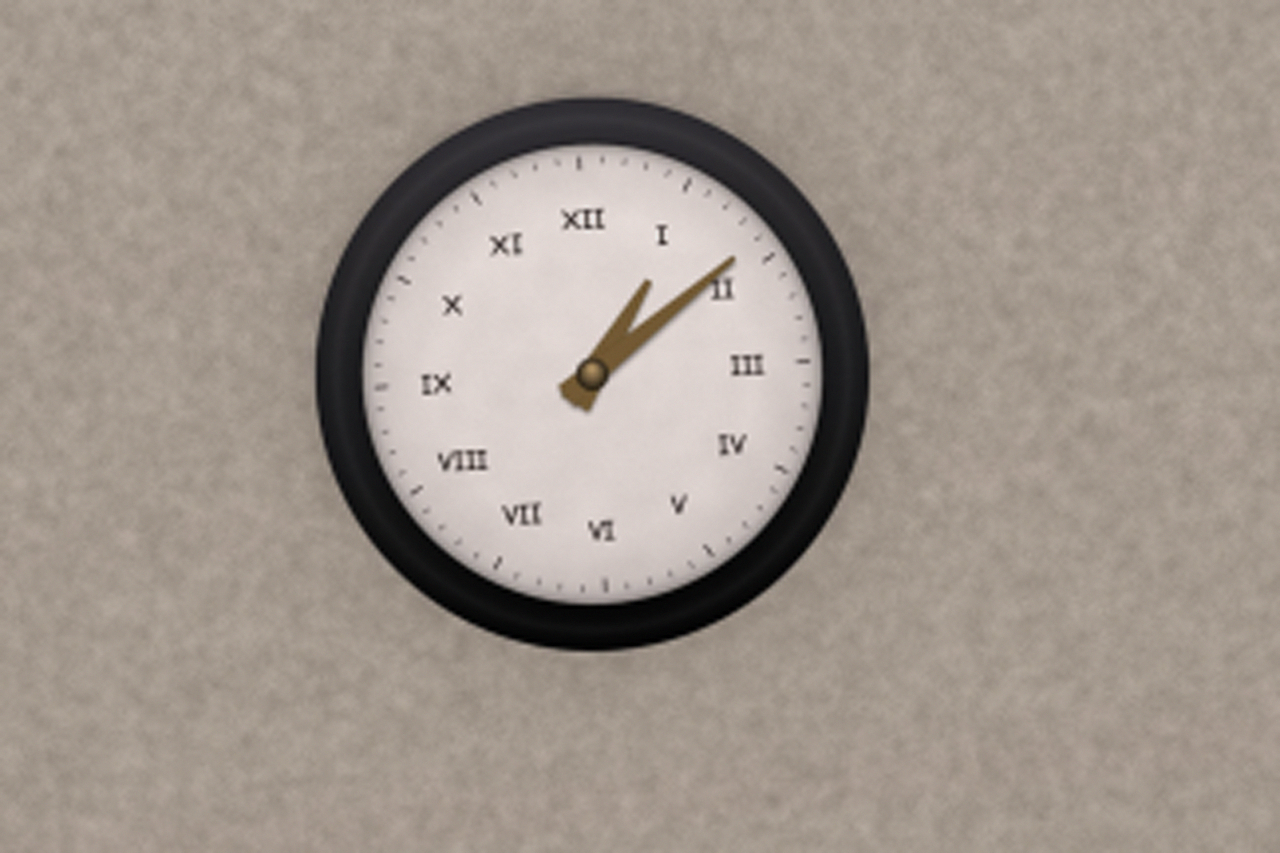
1 h 09 min
